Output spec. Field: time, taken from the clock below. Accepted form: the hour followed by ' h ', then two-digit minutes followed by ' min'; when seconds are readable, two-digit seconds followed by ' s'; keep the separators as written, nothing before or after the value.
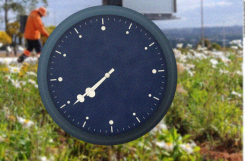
7 h 39 min
